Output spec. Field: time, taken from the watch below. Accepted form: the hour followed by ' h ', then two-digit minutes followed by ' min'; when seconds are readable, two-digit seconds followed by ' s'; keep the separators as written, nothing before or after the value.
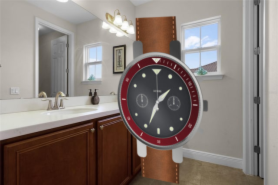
1 h 34 min
